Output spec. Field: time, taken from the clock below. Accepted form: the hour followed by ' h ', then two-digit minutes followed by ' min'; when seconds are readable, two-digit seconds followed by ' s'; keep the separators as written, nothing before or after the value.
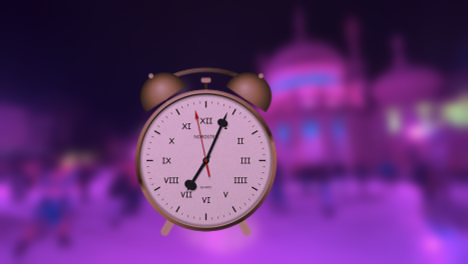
7 h 03 min 58 s
